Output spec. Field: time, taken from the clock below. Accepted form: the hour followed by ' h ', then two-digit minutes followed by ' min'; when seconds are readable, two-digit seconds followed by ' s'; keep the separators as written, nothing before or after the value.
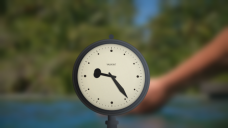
9 h 24 min
